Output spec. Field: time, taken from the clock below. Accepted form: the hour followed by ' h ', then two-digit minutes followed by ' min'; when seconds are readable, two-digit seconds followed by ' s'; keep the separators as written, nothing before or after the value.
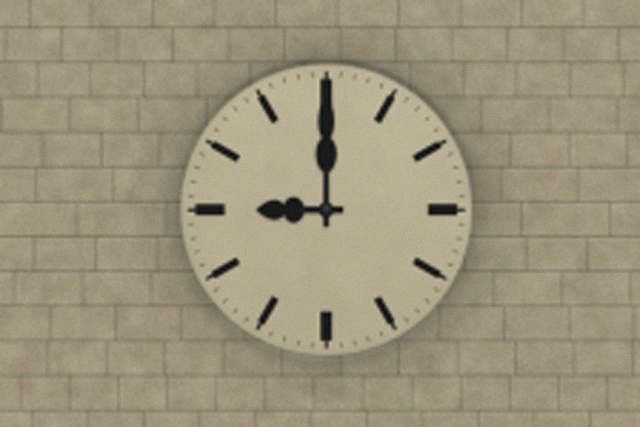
9 h 00 min
